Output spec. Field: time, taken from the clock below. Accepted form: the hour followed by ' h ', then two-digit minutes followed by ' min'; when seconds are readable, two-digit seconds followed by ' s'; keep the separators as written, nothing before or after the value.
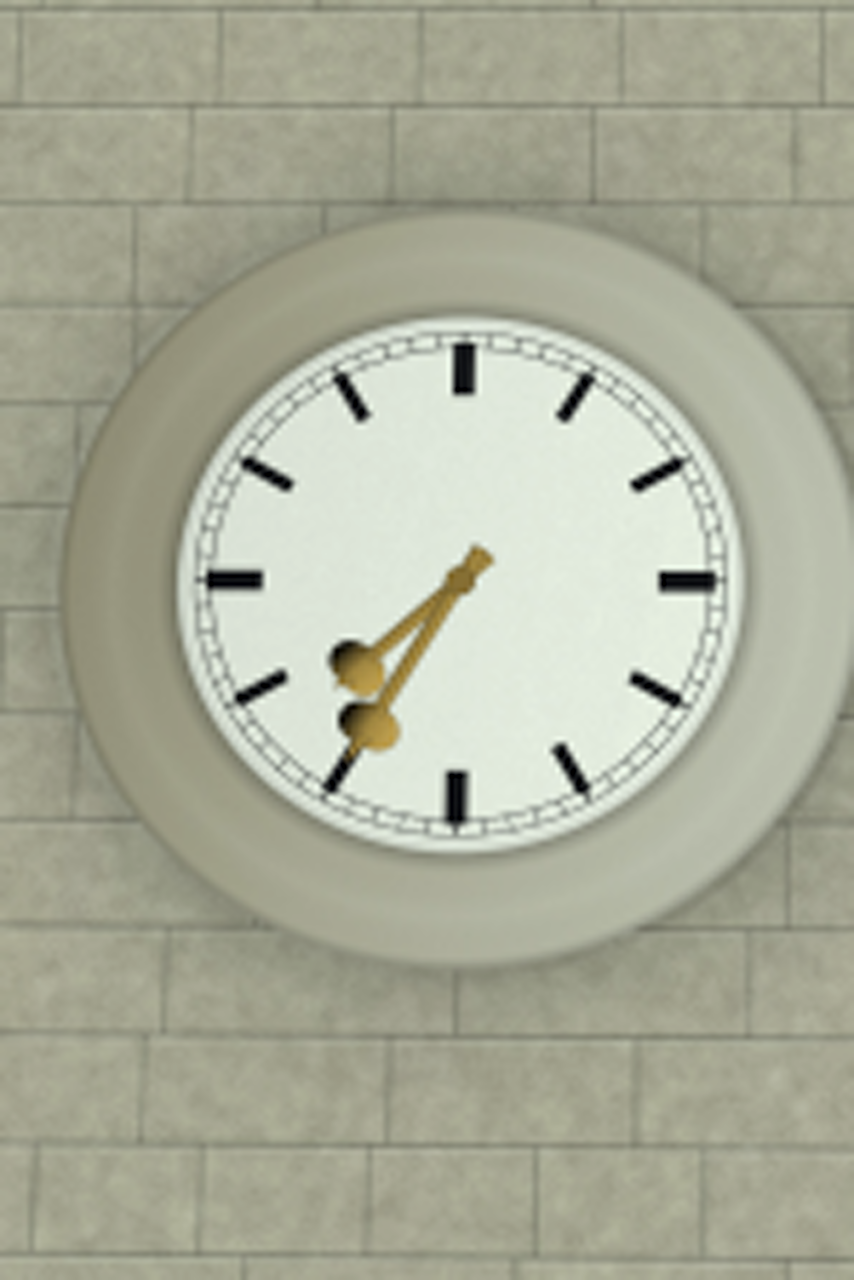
7 h 35 min
